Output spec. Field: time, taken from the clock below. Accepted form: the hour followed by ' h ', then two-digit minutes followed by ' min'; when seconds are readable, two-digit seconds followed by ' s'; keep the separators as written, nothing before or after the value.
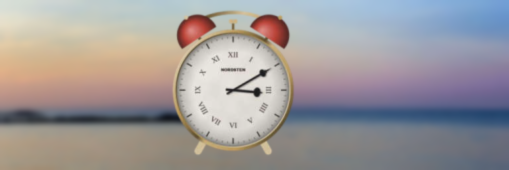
3 h 10 min
